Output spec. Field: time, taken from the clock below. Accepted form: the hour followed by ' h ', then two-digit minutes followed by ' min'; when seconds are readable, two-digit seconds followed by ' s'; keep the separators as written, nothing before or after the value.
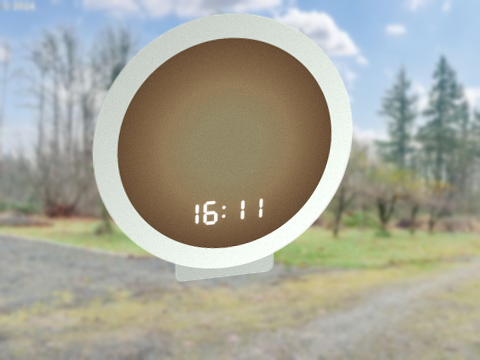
16 h 11 min
